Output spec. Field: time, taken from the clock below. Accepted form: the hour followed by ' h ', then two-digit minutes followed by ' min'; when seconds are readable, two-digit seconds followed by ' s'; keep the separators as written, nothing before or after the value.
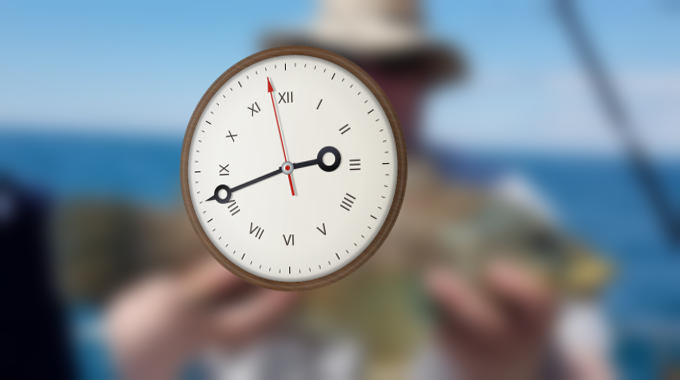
2 h 41 min 58 s
